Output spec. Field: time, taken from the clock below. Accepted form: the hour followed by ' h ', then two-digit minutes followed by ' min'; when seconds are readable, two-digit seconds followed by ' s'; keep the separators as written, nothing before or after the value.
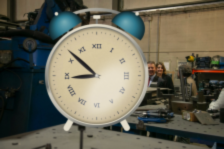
8 h 52 min
